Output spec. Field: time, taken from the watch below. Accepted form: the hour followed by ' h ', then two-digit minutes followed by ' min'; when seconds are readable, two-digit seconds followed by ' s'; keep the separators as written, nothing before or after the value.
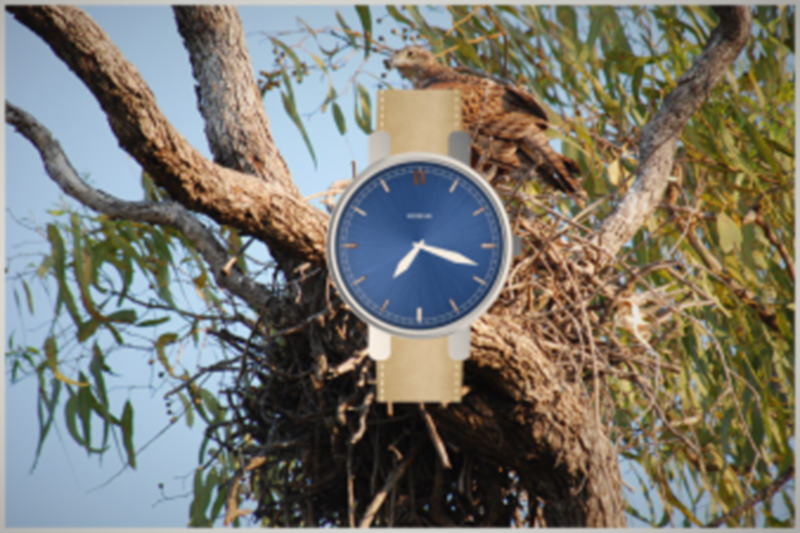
7 h 18 min
